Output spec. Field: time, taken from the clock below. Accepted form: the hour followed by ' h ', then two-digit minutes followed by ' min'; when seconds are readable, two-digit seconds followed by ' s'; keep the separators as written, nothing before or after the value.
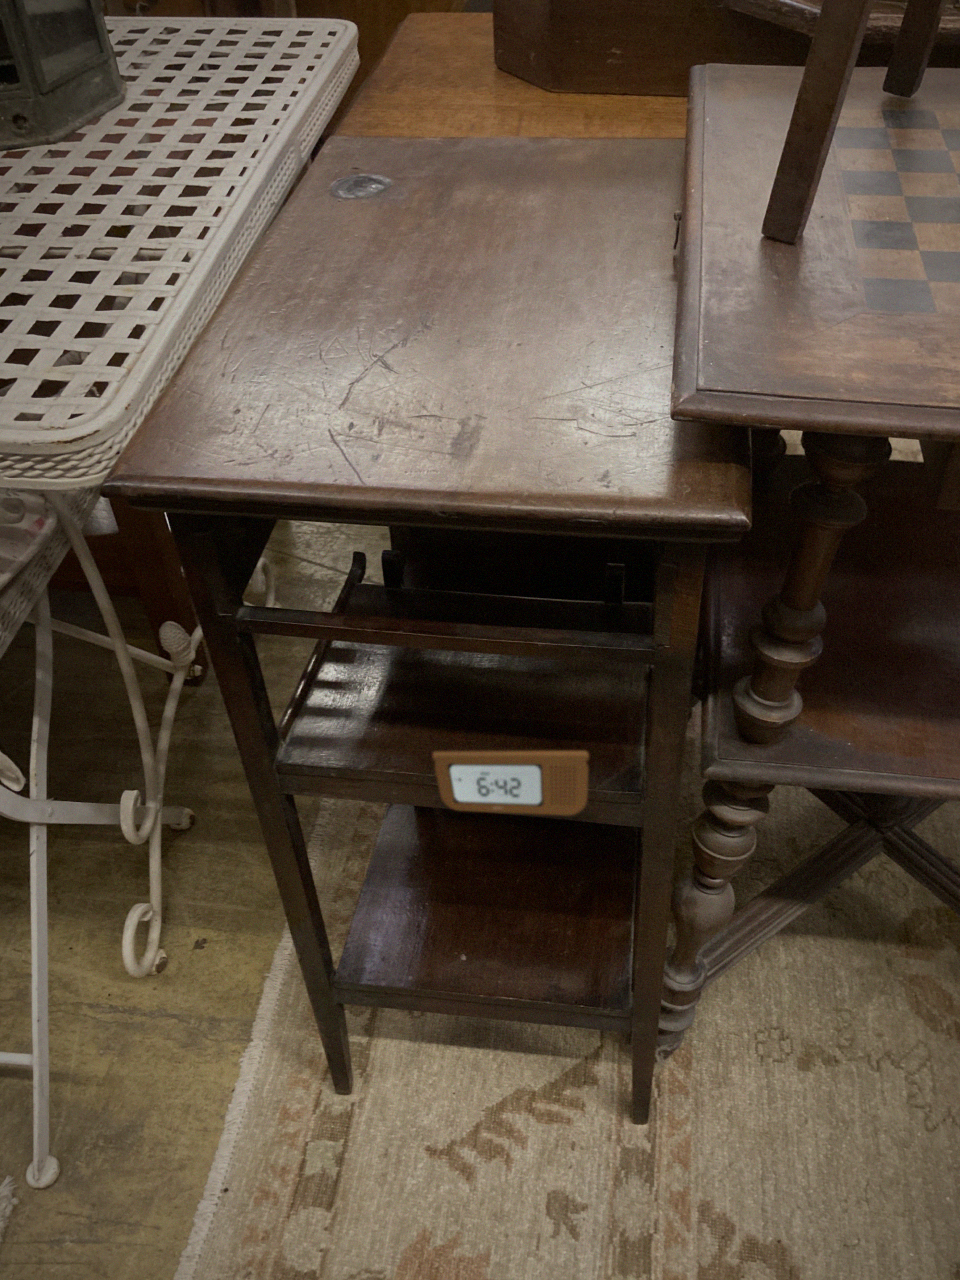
6 h 42 min
